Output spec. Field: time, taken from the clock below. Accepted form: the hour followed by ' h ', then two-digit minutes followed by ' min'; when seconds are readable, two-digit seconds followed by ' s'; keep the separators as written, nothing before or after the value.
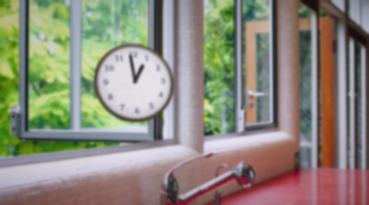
12 h 59 min
